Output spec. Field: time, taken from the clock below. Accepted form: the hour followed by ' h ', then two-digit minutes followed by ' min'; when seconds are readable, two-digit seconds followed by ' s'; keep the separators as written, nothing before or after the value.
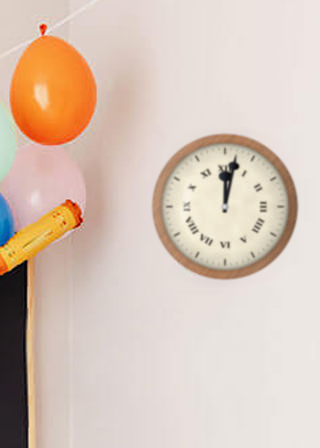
12 h 02 min
